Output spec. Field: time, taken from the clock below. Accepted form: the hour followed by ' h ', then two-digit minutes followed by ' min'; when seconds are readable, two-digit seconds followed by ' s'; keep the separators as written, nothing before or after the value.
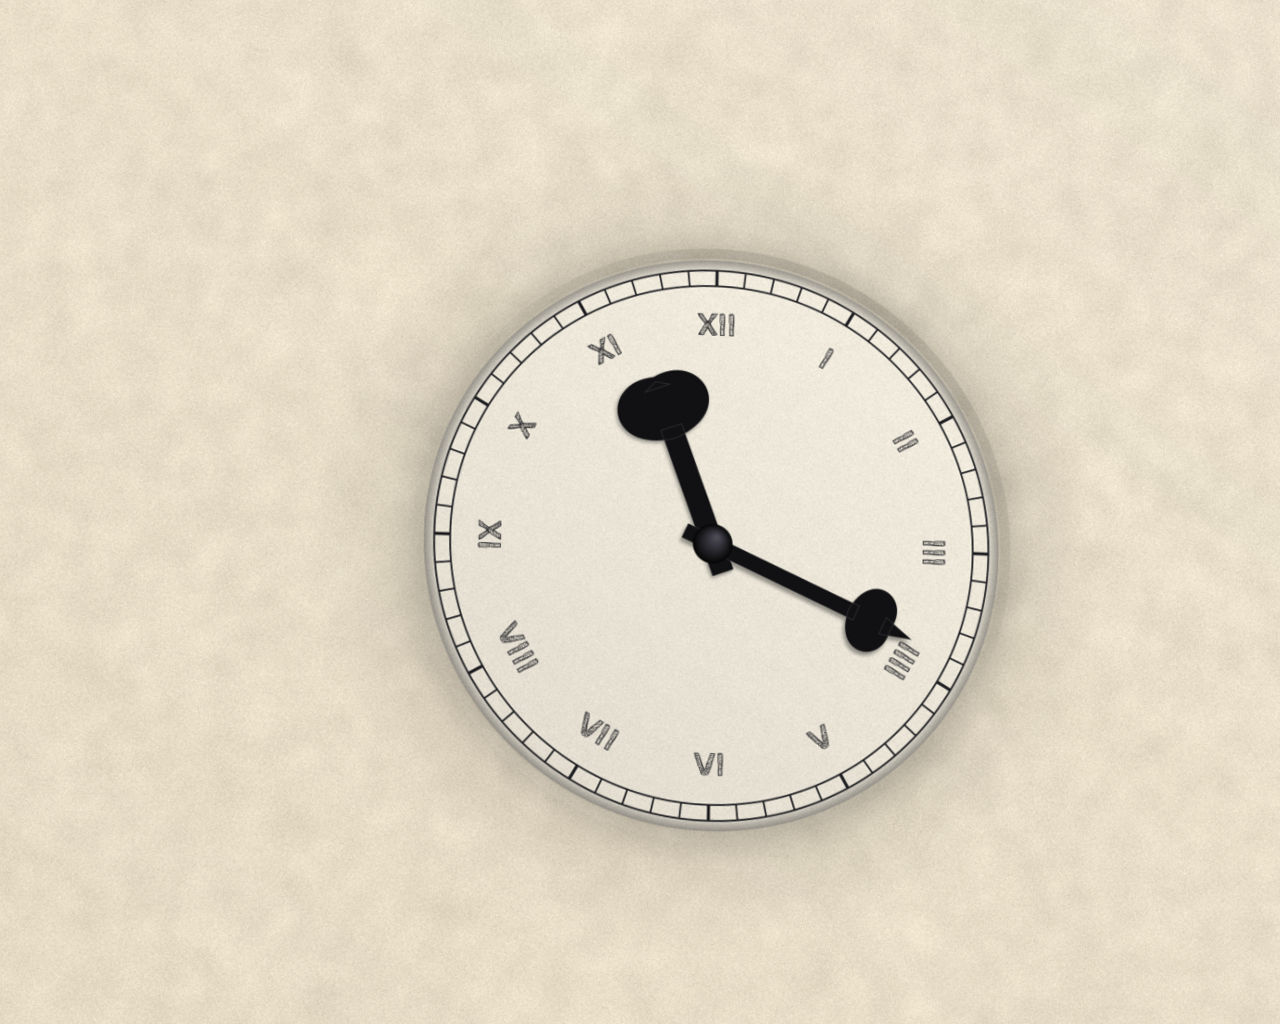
11 h 19 min
